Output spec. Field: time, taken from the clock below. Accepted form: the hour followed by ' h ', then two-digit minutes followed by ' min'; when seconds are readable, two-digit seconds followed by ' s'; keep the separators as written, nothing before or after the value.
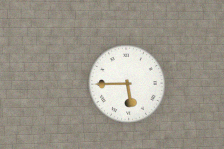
5 h 45 min
